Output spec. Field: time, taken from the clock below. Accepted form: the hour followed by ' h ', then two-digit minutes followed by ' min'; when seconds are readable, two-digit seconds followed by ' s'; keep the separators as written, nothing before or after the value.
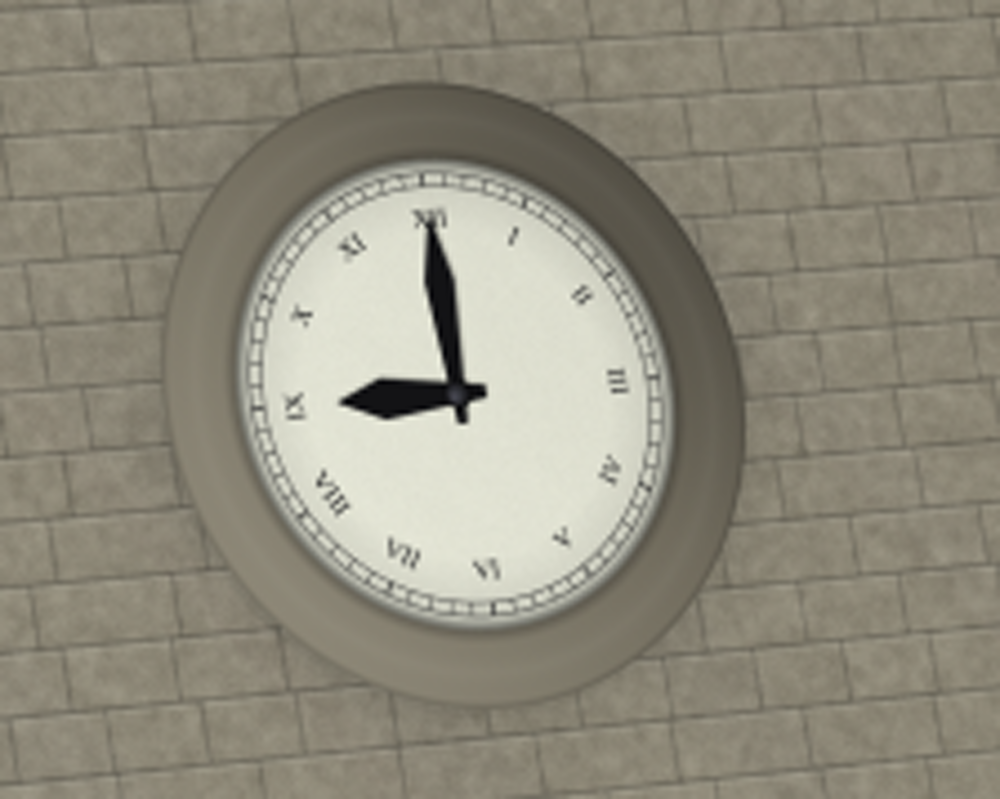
9 h 00 min
